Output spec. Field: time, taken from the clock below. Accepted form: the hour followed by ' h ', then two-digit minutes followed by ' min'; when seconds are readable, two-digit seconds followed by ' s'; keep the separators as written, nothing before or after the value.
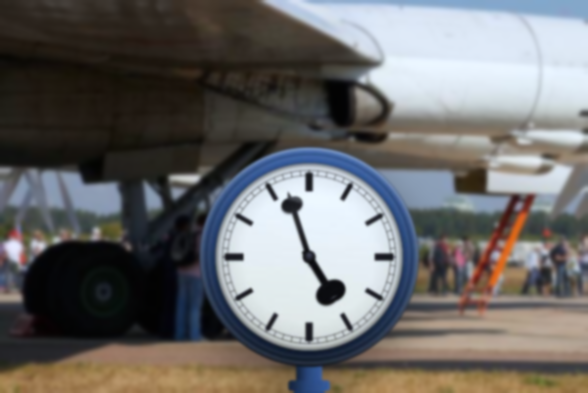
4 h 57 min
